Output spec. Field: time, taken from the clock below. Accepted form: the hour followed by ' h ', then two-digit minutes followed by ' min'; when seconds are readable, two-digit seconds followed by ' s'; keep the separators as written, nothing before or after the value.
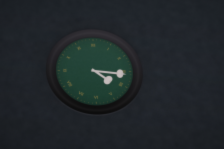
4 h 16 min
